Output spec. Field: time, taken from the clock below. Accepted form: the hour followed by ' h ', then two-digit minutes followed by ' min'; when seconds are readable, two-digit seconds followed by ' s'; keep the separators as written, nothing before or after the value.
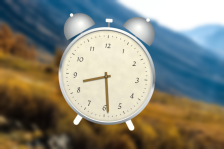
8 h 29 min
